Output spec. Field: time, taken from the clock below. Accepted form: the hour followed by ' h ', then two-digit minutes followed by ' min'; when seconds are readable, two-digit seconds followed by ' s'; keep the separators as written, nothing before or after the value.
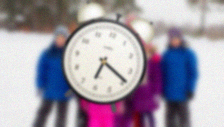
6 h 19 min
